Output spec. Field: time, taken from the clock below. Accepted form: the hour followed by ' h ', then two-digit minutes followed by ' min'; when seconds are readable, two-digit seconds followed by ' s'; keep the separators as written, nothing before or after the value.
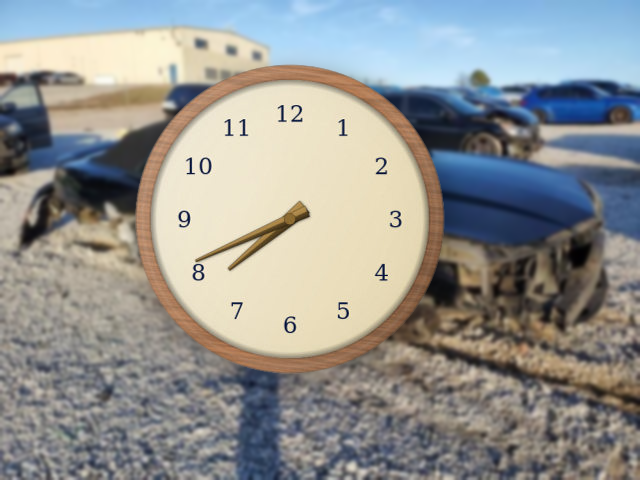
7 h 41 min
